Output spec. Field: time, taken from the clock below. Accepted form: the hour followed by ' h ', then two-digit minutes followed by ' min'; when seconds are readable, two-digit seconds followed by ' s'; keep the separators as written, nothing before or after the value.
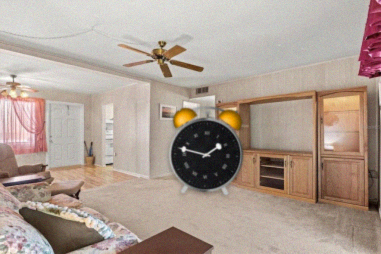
1 h 47 min
